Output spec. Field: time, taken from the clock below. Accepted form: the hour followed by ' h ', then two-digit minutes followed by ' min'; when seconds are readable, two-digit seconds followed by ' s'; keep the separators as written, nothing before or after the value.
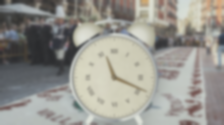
11 h 19 min
